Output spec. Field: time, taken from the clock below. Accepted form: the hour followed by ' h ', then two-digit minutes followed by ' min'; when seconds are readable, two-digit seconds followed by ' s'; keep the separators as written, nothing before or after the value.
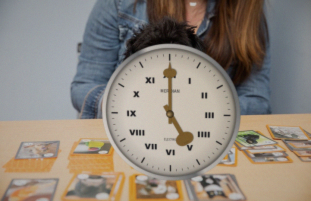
5 h 00 min
